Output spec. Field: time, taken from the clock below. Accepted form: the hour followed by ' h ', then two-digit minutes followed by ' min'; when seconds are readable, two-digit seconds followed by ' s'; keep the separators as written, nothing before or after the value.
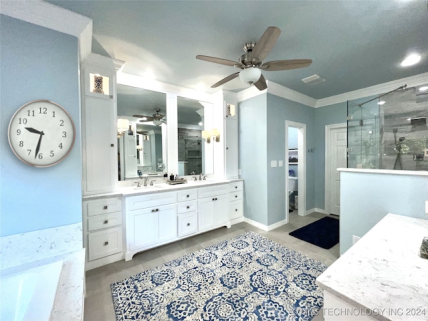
9 h 32 min
